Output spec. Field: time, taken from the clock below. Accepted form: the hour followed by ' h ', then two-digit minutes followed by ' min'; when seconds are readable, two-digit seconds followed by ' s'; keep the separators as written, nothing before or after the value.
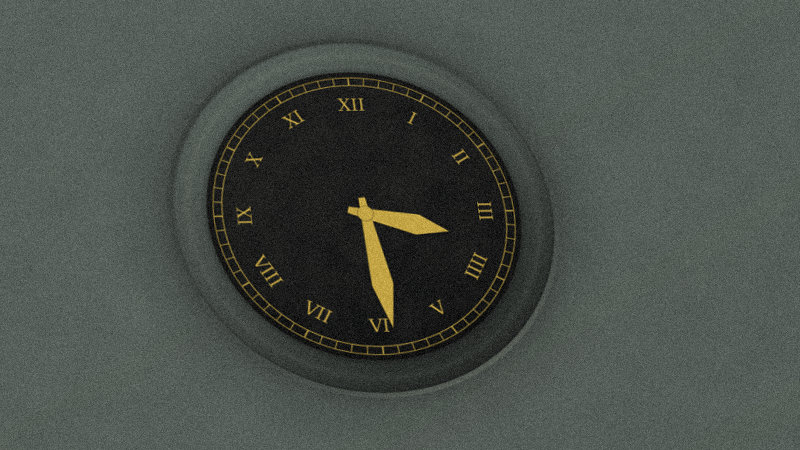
3 h 29 min
